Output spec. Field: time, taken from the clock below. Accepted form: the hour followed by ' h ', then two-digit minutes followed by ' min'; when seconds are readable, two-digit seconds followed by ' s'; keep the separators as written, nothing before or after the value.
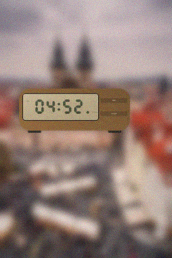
4 h 52 min
